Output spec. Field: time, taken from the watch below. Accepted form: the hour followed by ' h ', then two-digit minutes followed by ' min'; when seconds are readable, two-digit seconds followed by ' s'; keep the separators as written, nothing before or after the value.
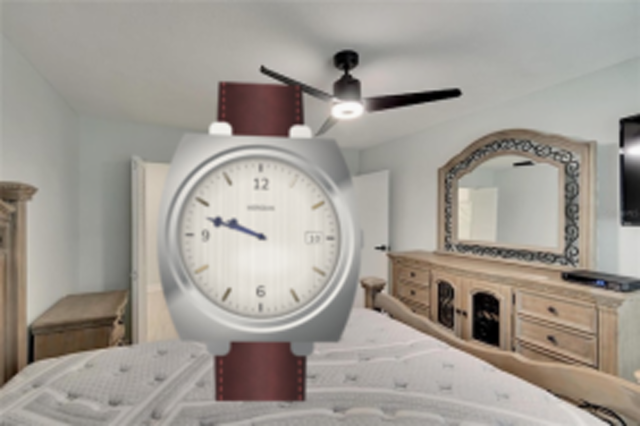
9 h 48 min
